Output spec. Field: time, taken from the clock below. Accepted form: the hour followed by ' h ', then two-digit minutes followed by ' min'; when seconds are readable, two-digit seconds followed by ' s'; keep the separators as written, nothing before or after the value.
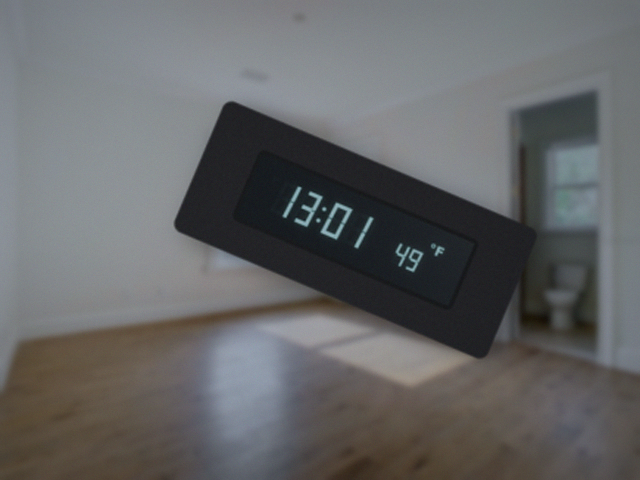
13 h 01 min
